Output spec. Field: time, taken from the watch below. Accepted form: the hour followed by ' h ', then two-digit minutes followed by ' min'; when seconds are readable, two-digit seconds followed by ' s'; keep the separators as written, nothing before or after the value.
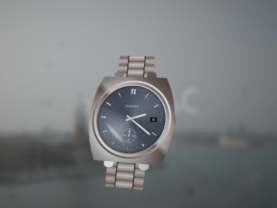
2 h 21 min
